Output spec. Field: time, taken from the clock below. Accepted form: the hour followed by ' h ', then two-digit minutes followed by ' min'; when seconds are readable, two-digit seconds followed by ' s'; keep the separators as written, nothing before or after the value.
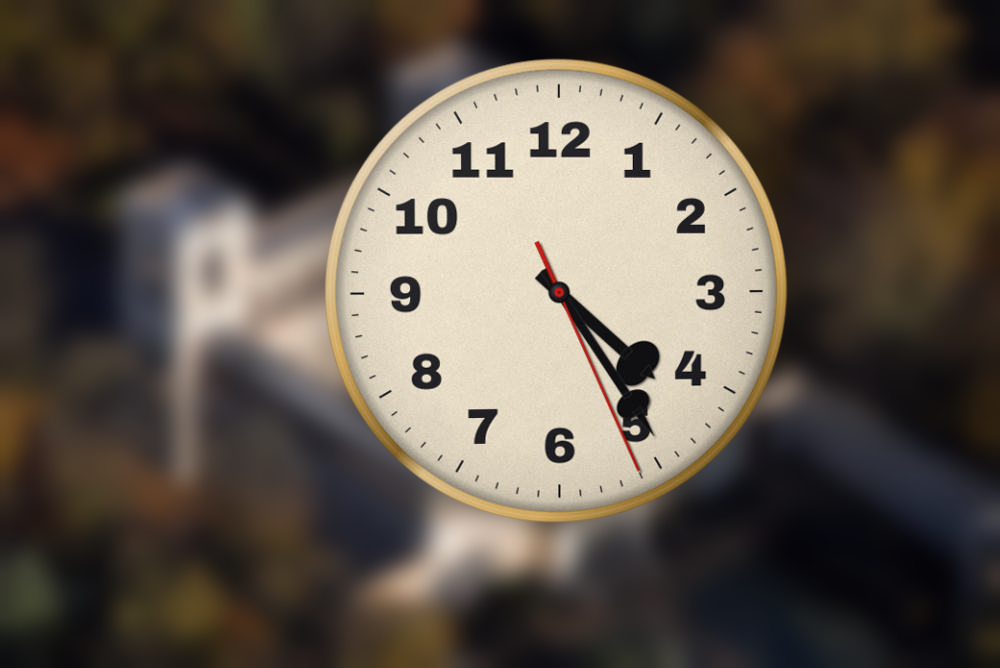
4 h 24 min 26 s
